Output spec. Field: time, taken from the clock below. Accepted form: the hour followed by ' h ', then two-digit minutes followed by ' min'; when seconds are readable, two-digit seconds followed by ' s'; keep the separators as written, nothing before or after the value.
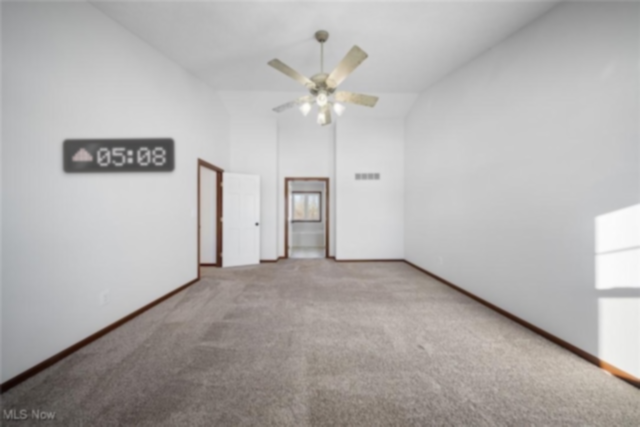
5 h 08 min
